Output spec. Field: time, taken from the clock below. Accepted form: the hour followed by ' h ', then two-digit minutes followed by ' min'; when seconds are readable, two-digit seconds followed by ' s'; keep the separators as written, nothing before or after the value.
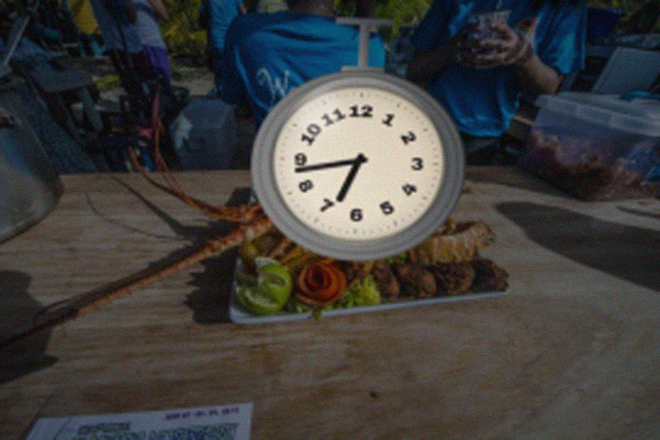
6 h 43 min
